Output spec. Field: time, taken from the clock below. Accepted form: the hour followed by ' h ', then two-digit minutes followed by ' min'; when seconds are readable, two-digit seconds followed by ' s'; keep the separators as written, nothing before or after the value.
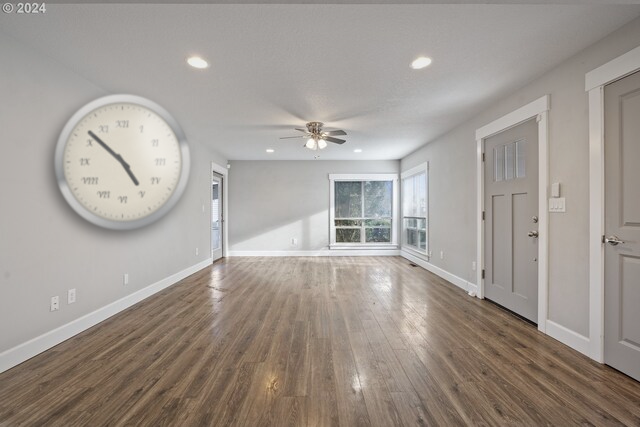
4 h 52 min
